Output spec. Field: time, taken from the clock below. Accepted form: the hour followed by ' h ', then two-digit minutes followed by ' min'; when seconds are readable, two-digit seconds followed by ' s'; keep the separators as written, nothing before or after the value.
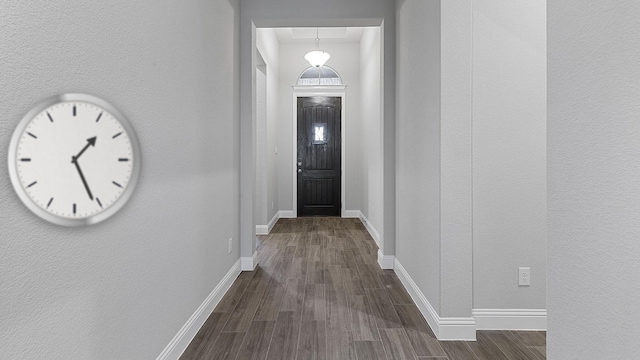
1 h 26 min
